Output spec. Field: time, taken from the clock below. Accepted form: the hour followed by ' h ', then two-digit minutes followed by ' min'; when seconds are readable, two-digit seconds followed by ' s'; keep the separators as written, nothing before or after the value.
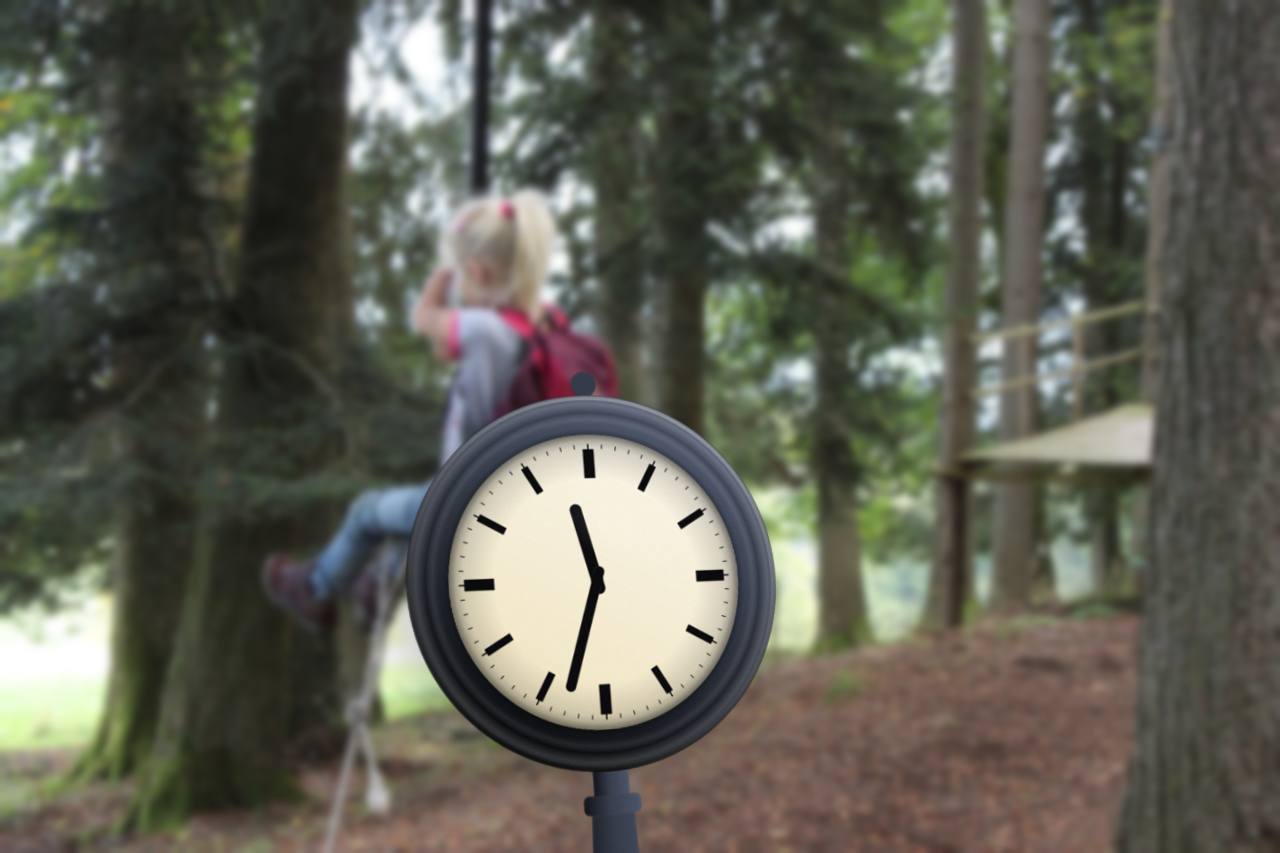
11 h 33 min
